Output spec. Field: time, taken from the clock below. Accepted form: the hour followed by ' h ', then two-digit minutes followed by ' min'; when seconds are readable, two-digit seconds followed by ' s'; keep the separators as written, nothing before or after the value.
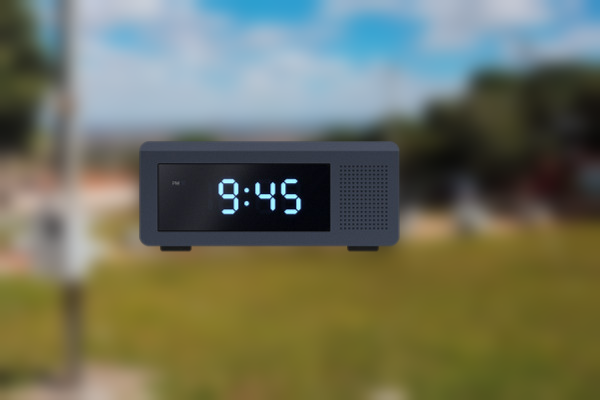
9 h 45 min
